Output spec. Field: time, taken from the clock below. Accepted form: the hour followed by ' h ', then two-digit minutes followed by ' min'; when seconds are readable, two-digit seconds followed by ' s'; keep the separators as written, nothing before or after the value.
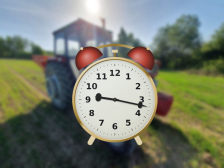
9 h 17 min
